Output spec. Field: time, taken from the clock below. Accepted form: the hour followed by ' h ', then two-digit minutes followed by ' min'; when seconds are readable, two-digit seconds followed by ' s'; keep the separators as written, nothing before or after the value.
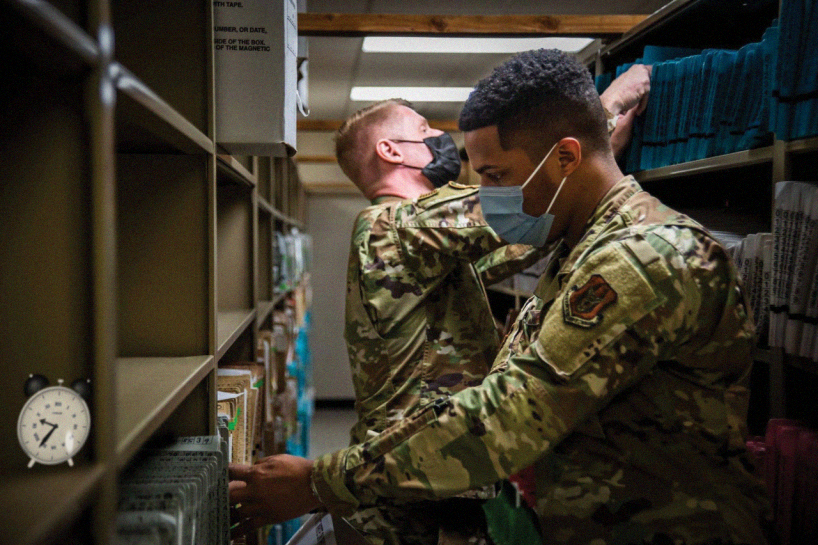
9 h 36 min
